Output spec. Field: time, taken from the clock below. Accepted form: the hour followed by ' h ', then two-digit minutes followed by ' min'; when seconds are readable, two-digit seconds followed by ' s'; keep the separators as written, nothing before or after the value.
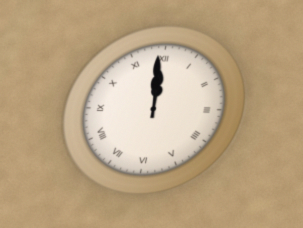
11 h 59 min
